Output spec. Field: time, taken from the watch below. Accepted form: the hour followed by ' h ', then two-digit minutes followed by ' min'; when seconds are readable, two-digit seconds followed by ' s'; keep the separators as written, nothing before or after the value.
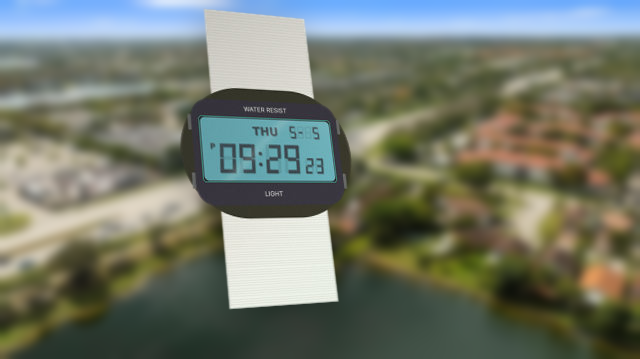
9 h 29 min 23 s
